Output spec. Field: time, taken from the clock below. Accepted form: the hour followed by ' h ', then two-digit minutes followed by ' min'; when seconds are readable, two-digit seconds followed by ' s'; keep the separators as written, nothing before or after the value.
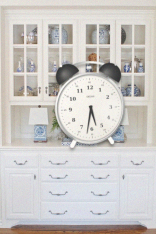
5 h 32 min
